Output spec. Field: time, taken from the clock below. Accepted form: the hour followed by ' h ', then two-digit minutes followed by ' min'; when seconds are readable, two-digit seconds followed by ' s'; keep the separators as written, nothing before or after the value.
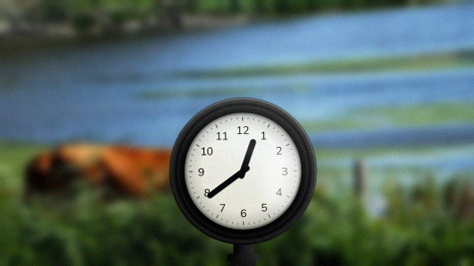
12 h 39 min
